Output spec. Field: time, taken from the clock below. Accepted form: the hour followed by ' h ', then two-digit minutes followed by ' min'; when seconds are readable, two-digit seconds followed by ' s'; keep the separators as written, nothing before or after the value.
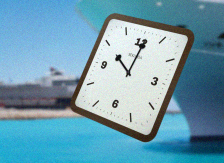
10 h 01 min
